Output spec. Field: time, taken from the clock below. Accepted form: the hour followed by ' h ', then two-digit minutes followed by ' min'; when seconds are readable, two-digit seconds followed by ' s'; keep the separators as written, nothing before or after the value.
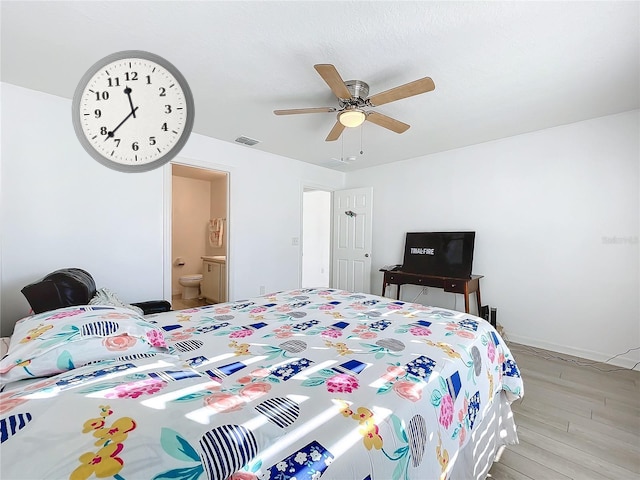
11 h 38 min
